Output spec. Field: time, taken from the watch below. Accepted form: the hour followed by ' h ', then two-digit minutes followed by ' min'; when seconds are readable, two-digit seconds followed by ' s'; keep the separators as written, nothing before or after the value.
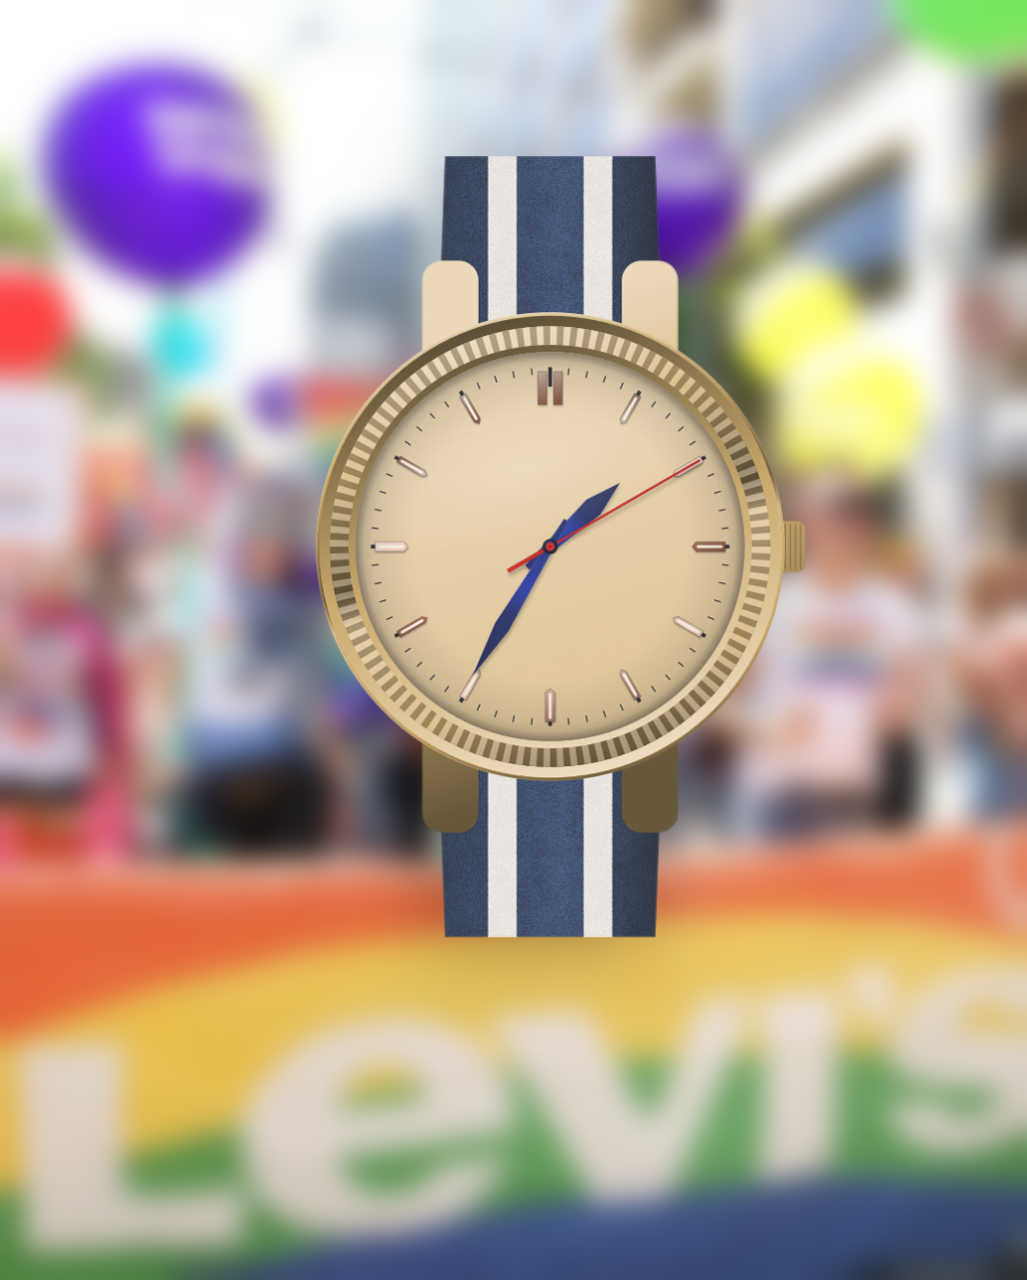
1 h 35 min 10 s
